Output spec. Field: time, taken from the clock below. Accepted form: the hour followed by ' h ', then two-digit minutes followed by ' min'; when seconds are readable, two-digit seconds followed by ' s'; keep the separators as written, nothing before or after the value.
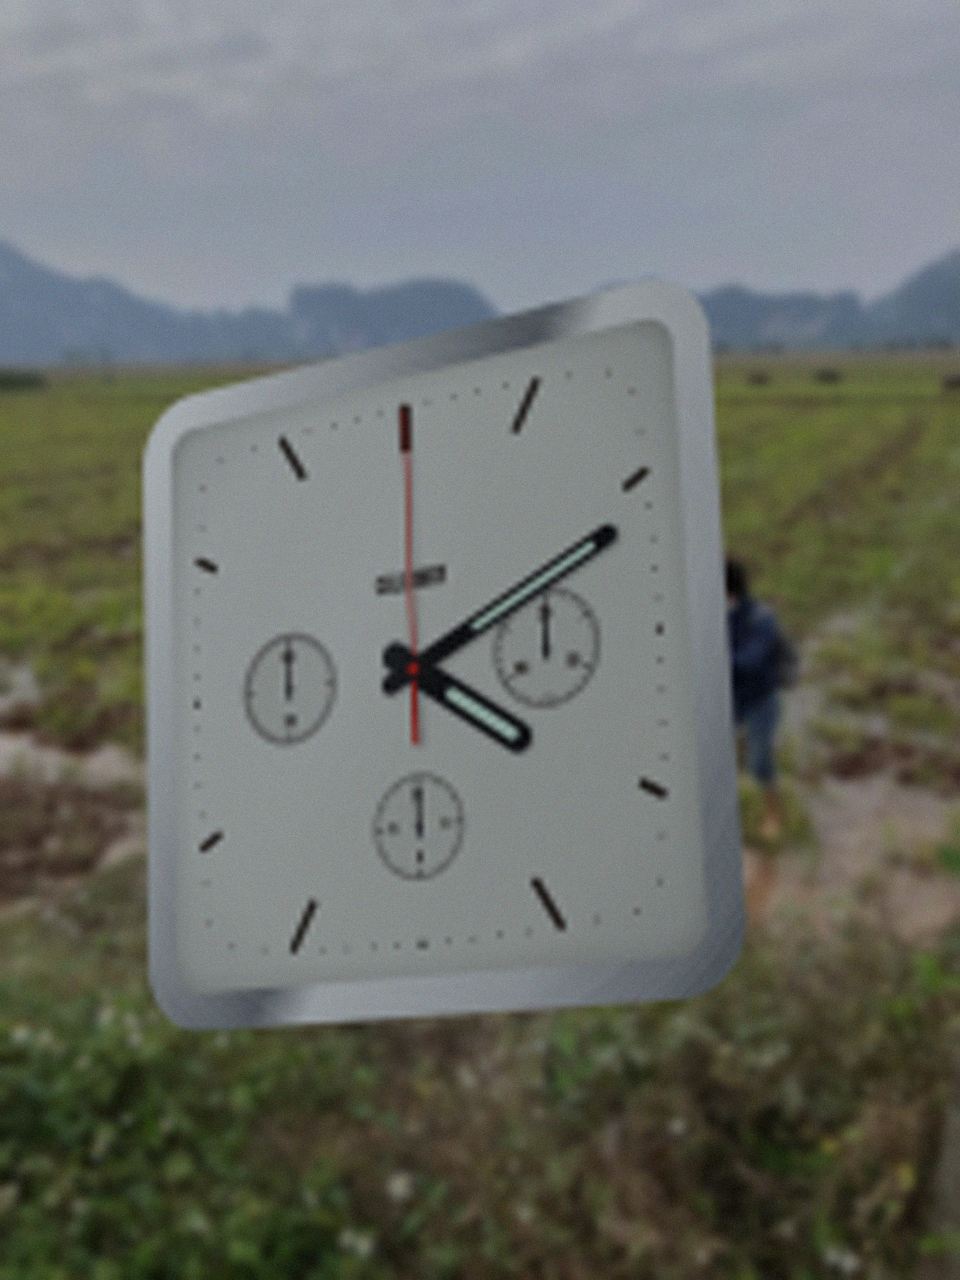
4 h 11 min
